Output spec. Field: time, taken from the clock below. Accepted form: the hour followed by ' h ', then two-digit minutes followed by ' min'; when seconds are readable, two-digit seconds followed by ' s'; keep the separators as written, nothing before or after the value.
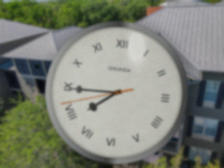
7 h 44 min 42 s
